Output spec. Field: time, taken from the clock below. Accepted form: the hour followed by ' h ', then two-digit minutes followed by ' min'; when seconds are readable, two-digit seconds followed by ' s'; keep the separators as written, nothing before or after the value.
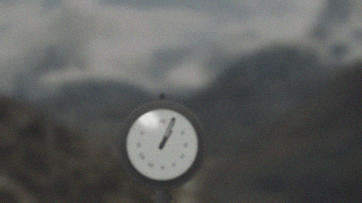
1 h 04 min
